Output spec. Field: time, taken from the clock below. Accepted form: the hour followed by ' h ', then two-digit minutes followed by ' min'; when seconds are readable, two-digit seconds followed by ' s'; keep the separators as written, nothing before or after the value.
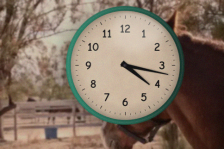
4 h 17 min
